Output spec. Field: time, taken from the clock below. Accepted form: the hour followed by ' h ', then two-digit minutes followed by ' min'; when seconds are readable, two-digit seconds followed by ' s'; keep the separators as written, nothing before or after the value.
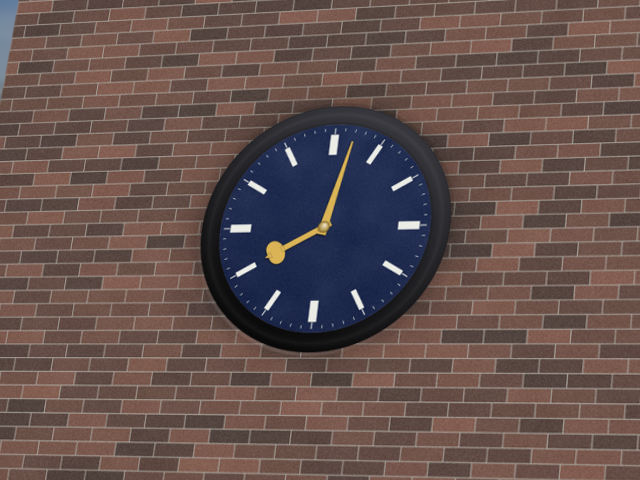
8 h 02 min
